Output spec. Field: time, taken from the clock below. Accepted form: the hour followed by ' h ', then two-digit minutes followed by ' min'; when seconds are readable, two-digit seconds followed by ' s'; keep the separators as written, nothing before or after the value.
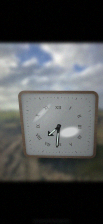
7 h 31 min
